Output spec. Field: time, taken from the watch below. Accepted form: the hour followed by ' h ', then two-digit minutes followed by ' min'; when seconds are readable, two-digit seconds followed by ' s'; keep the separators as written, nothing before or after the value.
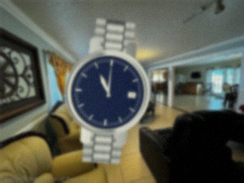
11 h 00 min
